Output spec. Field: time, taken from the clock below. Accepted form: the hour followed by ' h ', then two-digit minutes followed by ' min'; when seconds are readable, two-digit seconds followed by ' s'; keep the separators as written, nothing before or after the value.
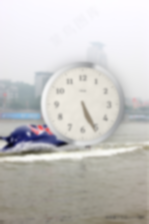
5 h 26 min
